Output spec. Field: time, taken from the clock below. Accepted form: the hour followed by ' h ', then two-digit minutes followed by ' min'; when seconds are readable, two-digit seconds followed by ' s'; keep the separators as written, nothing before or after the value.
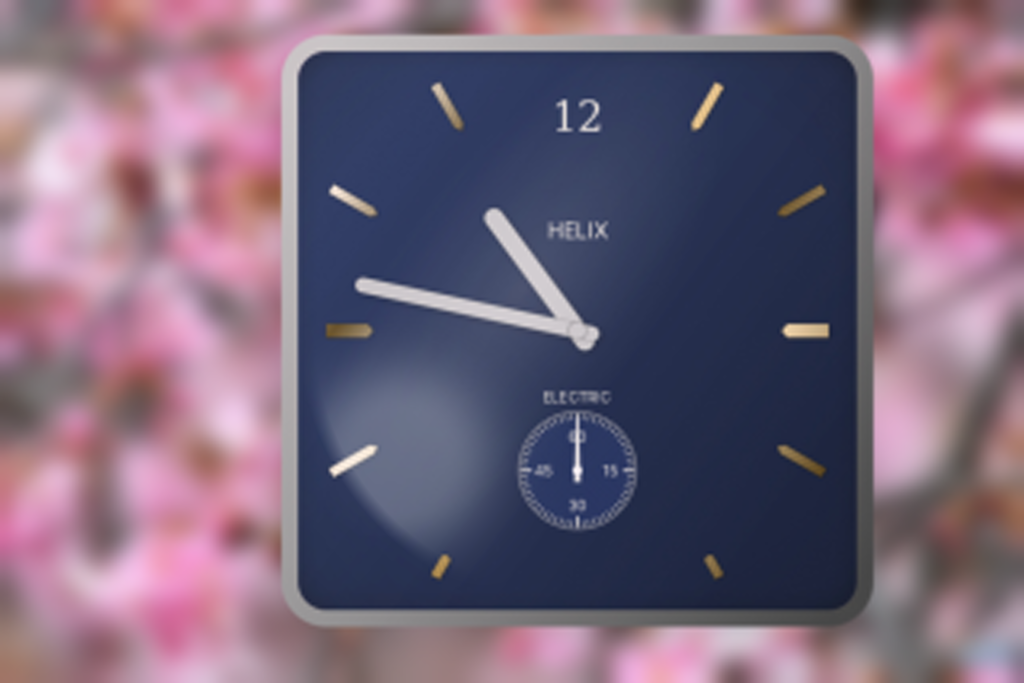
10 h 47 min
